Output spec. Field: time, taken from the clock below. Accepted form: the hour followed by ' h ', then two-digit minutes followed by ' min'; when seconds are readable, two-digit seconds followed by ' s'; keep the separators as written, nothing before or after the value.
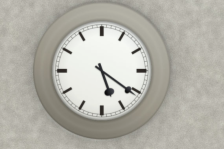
5 h 21 min
